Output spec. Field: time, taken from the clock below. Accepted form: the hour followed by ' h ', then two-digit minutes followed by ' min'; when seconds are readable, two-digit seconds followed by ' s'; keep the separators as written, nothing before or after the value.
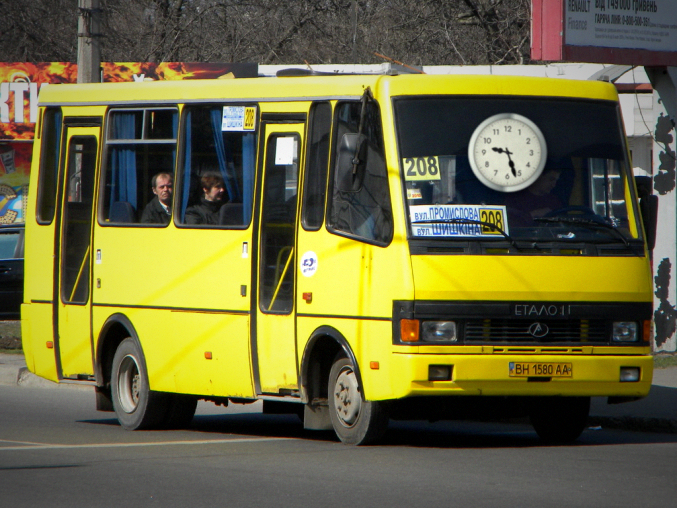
9 h 27 min
